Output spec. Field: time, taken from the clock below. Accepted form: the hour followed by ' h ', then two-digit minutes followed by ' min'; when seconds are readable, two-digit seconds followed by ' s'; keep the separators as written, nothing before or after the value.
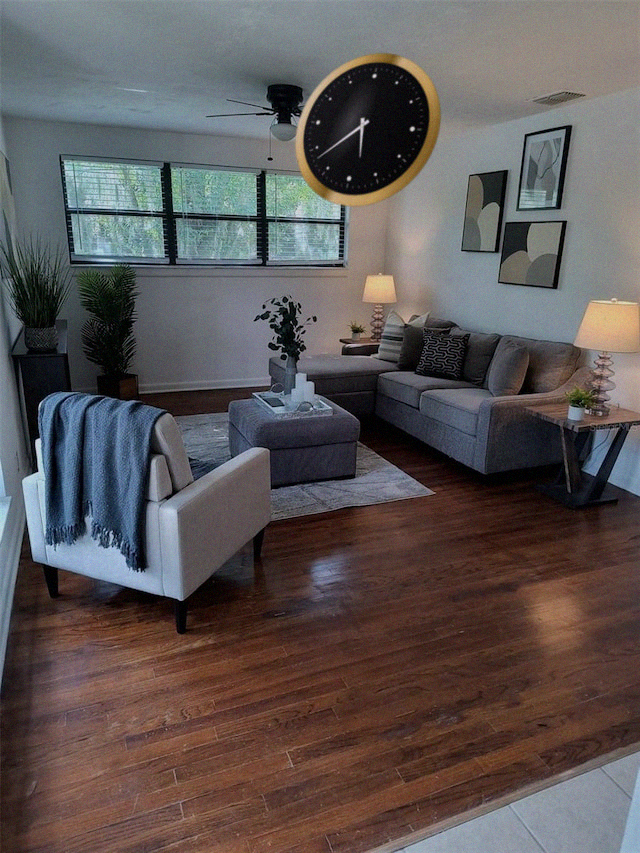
5 h 38 min
